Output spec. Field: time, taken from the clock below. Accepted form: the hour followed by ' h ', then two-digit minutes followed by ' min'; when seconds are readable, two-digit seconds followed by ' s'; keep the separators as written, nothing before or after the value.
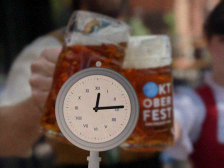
12 h 14 min
